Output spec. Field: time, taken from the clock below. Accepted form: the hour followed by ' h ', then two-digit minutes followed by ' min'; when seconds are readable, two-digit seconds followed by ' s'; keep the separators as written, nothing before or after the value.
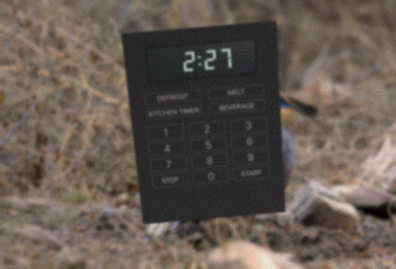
2 h 27 min
